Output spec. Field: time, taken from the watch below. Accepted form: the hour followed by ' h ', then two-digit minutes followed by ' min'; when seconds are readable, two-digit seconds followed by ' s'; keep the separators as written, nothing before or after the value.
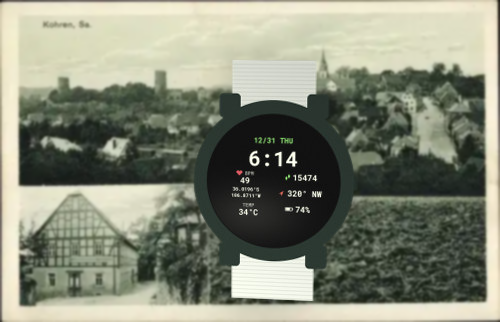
6 h 14 min
